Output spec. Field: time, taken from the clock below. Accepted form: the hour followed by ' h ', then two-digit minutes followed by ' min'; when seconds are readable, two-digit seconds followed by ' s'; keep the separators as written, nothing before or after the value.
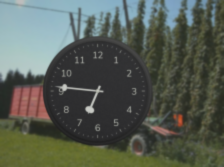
6 h 46 min
